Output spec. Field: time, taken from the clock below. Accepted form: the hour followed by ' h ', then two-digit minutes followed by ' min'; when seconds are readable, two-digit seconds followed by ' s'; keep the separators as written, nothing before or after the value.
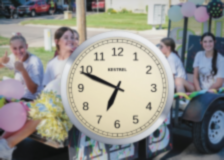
6 h 49 min
